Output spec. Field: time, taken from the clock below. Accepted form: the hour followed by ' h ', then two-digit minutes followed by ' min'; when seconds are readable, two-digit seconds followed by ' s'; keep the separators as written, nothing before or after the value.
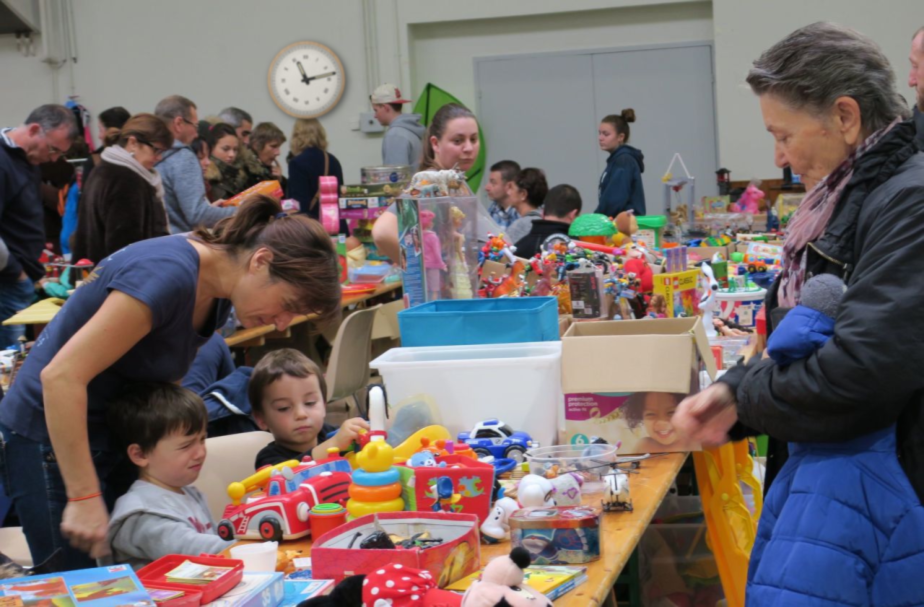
11 h 13 min
